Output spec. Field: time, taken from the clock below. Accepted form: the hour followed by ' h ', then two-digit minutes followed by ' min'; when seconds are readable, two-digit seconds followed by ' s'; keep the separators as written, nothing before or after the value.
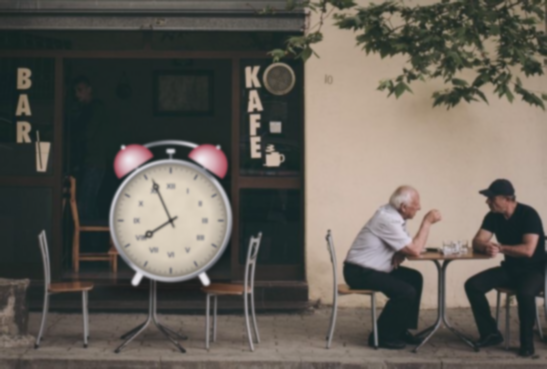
7 h 56 min
